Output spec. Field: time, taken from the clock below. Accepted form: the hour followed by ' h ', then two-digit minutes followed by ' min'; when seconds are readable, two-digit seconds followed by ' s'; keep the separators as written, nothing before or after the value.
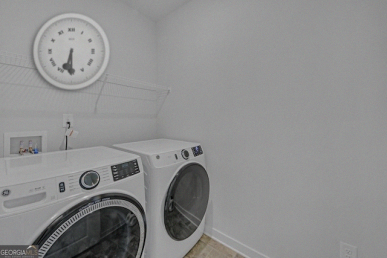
6 h 30 min
